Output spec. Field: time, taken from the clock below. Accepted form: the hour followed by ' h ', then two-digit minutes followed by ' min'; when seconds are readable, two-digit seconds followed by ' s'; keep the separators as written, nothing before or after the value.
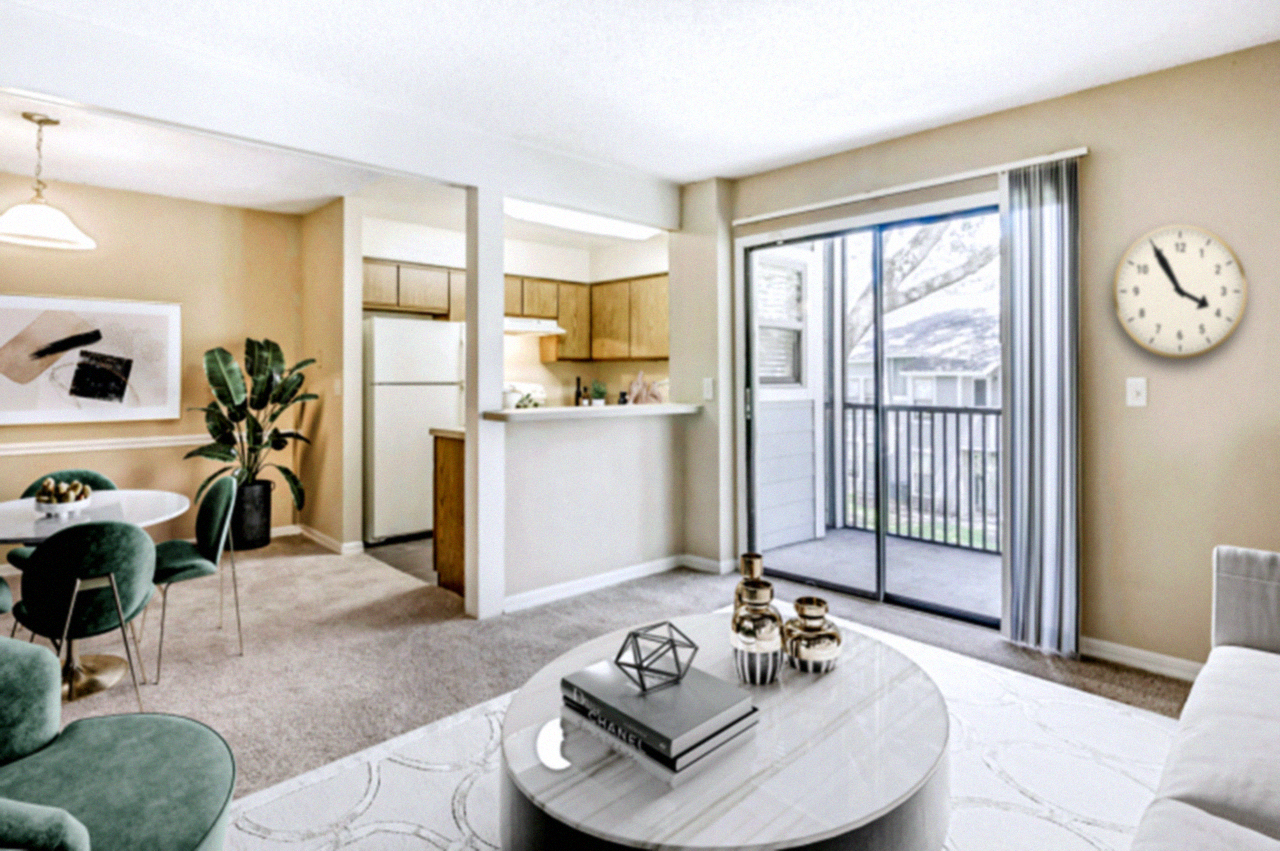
3 h 55 min
